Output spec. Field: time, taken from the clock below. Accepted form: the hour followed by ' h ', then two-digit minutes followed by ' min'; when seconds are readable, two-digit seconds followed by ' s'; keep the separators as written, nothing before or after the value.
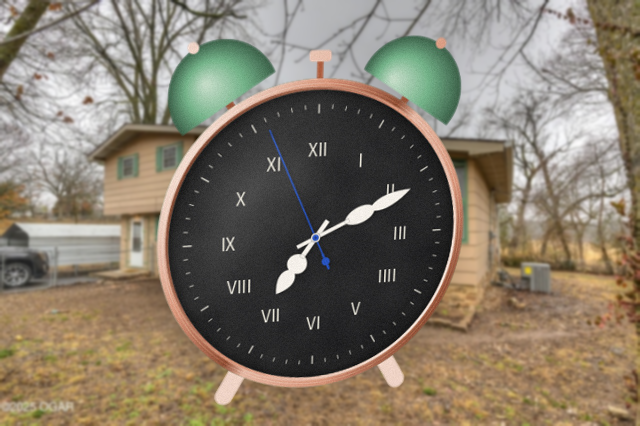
7 h 10 min 56 s
